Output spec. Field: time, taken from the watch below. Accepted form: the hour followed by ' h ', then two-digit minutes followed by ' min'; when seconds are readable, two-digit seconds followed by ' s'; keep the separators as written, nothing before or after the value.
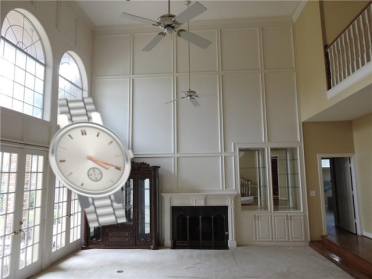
4 h 19 min
